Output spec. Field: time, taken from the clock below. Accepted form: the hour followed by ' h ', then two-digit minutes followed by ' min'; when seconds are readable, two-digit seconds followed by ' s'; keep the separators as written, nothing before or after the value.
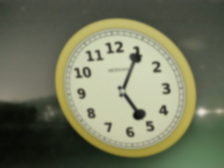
5 h 05 min
